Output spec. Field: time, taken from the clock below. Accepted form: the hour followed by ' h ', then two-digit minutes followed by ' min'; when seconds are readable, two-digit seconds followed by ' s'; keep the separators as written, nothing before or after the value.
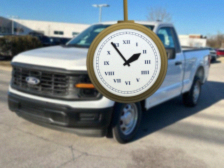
1 h 54 min
